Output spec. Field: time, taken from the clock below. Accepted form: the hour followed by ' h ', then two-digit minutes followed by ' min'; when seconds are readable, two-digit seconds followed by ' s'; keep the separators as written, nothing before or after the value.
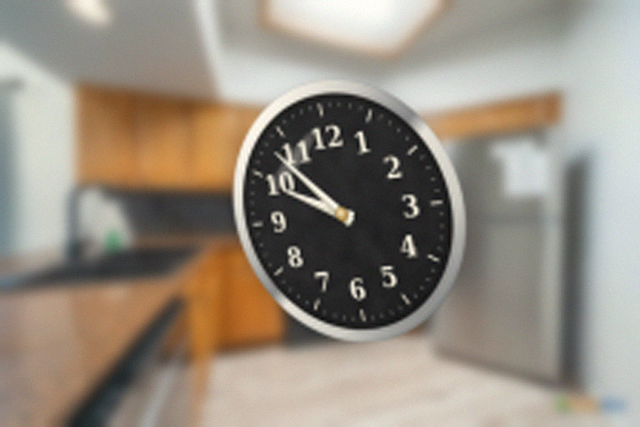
9 h 53 min
